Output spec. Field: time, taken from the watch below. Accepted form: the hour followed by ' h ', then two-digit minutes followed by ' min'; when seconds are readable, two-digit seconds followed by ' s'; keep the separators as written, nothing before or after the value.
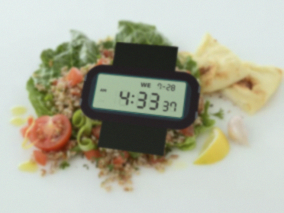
4 h 33 min 37 s
